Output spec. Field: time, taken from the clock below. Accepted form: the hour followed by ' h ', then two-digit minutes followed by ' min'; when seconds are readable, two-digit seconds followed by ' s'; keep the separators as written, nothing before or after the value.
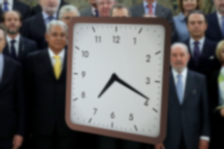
7 h 19 min
